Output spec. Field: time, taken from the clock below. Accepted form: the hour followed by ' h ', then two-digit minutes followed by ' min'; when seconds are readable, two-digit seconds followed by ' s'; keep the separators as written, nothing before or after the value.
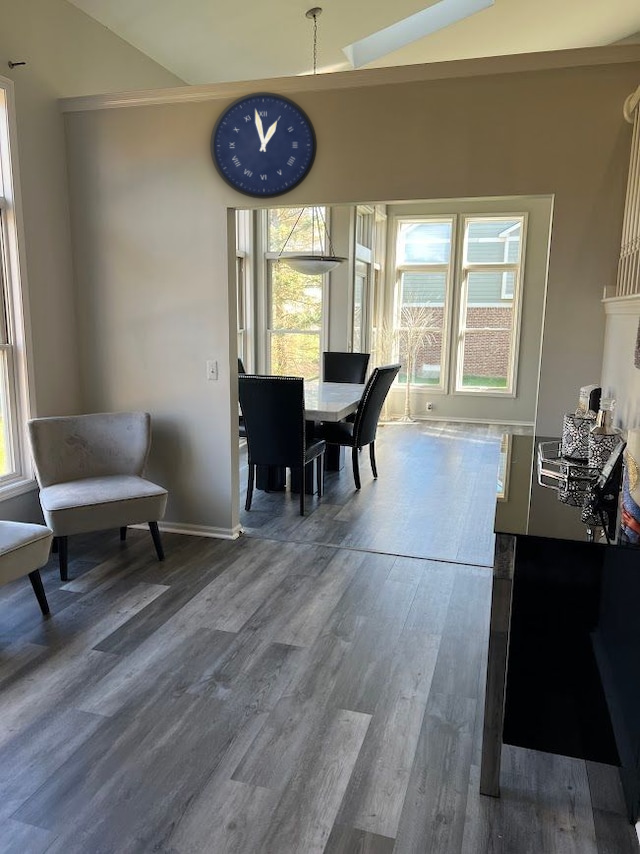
12 h 58 min
